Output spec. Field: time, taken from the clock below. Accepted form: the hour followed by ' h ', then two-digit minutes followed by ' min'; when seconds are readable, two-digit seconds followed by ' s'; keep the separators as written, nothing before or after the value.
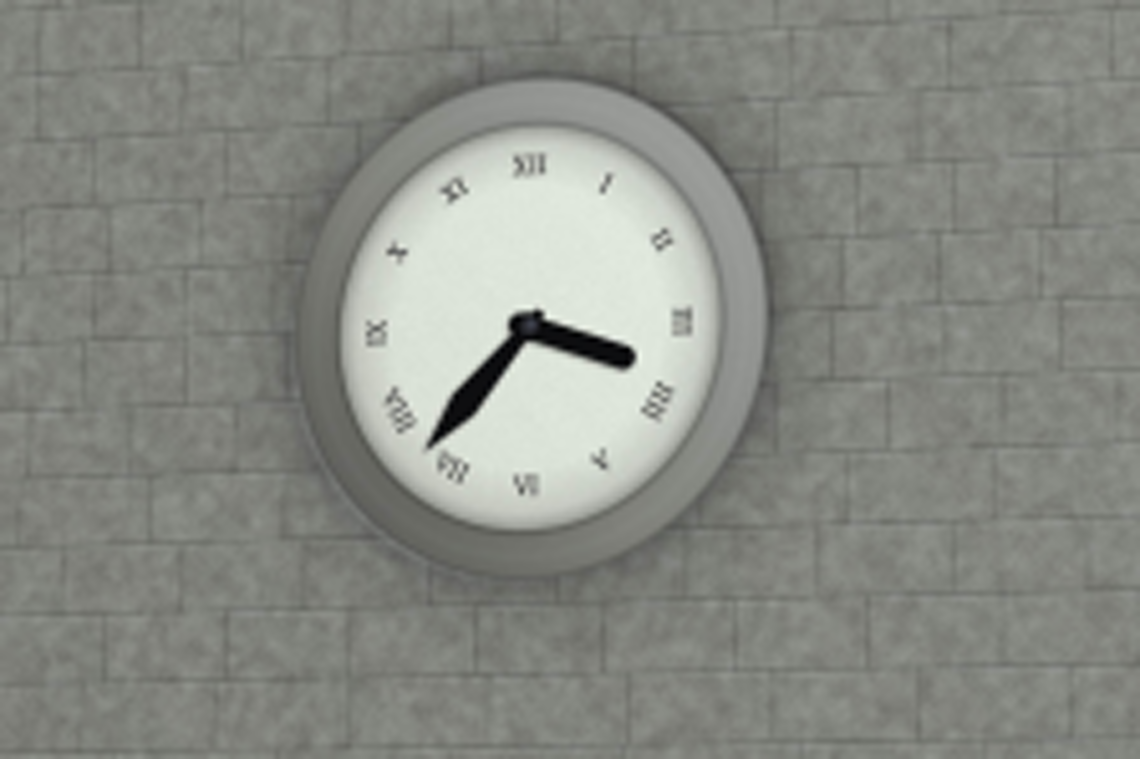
3 h 37 min
